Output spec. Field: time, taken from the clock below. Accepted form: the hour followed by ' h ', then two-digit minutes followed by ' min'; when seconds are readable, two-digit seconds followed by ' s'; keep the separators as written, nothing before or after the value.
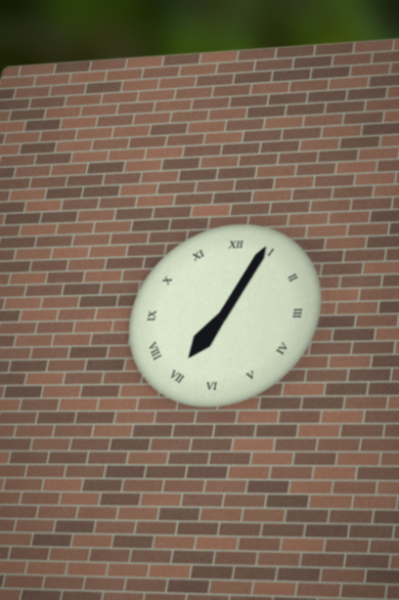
7 h 04 min
